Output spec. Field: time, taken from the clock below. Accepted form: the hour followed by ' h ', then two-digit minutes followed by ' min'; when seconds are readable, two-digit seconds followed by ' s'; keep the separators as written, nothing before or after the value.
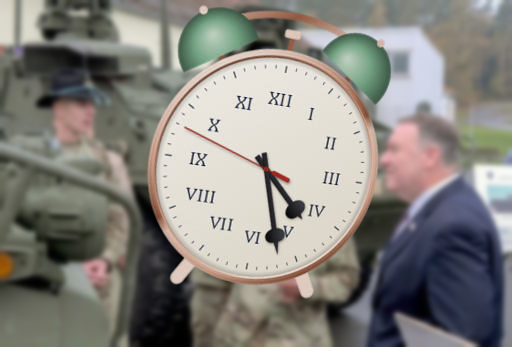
4 h 26 min 48 s
